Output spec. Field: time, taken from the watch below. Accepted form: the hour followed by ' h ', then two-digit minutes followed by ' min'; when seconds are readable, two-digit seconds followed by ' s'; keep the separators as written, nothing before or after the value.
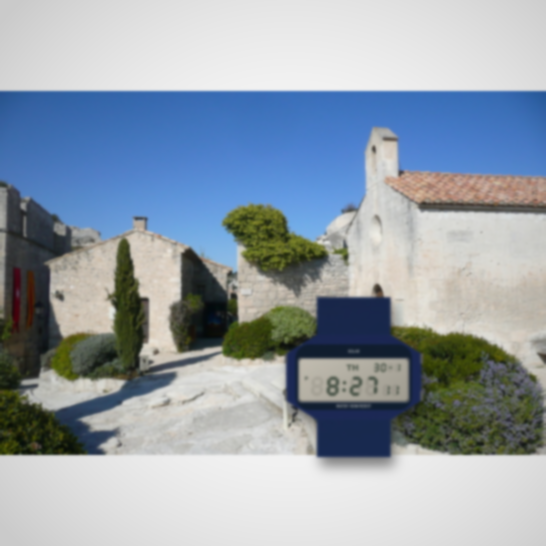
8 h 27 min
